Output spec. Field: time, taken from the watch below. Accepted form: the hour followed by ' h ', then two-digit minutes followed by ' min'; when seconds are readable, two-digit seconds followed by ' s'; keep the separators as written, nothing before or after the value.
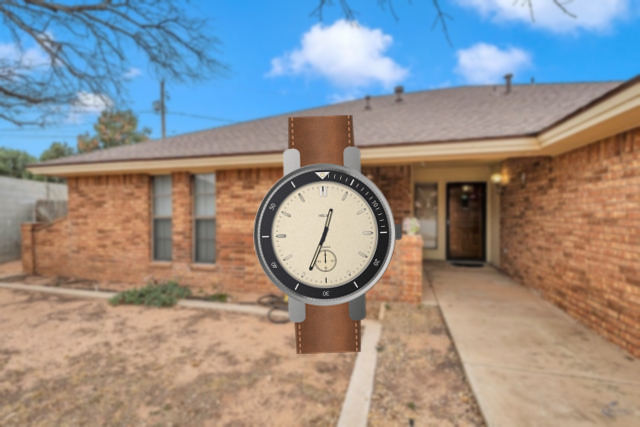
12 h 34 min
